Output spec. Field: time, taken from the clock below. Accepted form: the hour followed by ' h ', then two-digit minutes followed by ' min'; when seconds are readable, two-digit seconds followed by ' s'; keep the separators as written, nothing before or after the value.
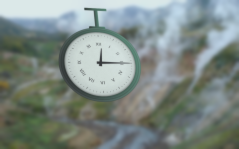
12 h 15 min
